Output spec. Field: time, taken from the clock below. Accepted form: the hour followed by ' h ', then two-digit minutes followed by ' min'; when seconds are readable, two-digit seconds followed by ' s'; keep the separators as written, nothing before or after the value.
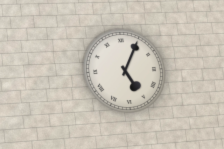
5 h 05 min
